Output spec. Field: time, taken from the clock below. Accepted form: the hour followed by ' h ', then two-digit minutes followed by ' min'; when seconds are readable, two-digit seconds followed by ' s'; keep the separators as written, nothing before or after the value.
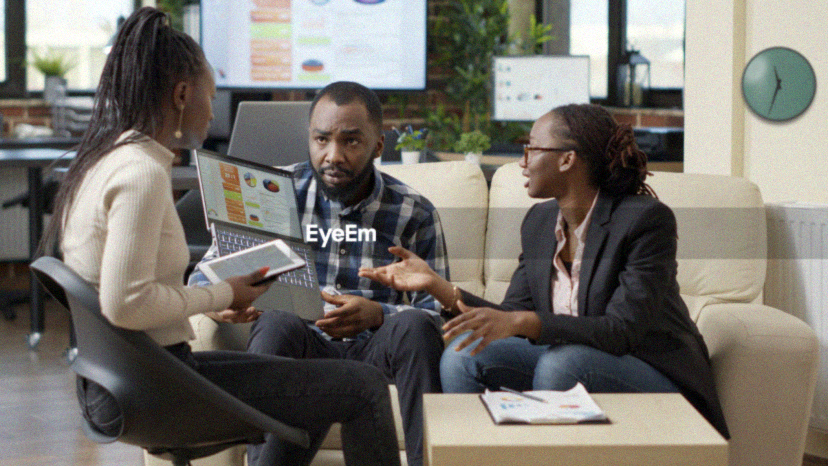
11 h 33 min
